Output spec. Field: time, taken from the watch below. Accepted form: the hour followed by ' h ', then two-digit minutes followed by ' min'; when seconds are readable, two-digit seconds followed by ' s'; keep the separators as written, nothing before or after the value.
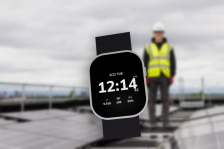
12 h 14 min
